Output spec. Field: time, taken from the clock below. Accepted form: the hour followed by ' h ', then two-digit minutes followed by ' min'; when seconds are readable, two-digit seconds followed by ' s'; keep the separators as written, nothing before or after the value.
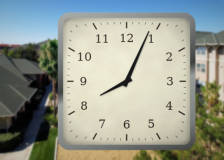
8 h 04 min
